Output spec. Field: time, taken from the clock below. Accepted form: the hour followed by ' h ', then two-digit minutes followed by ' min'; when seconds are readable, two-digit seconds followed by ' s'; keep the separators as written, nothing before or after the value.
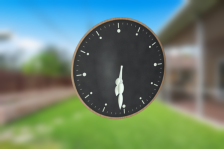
6 h 31 min
